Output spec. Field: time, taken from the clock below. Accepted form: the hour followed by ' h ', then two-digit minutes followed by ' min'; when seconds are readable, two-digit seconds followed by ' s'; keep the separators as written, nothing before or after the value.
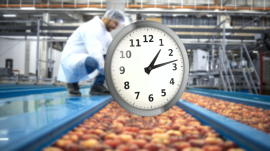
1 h 13 min
